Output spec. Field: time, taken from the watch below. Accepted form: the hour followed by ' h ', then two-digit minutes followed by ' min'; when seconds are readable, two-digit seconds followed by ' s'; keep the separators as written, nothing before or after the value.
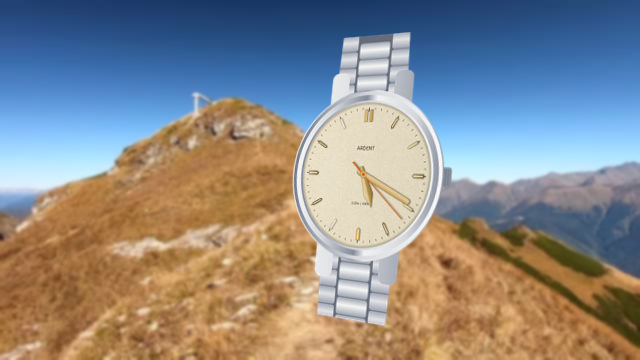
5 h 19 min 22 s
